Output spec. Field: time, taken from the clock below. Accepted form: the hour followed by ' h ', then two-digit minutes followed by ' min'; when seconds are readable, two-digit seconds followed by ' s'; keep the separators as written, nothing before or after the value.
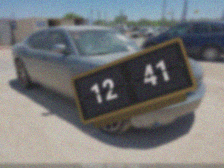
12 h 41 min
